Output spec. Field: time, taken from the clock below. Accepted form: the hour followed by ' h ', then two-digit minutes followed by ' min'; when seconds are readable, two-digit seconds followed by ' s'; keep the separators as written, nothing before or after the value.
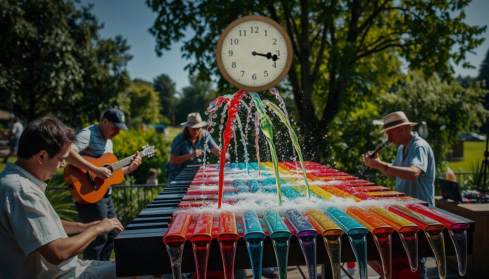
3 h 17 min
